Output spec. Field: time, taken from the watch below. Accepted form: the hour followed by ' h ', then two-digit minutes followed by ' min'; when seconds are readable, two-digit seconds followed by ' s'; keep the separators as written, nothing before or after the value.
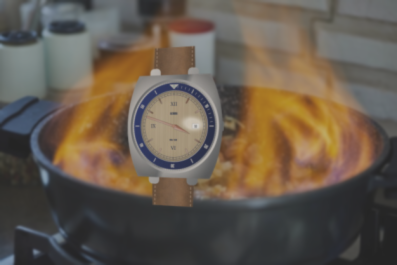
3 h 48 min
